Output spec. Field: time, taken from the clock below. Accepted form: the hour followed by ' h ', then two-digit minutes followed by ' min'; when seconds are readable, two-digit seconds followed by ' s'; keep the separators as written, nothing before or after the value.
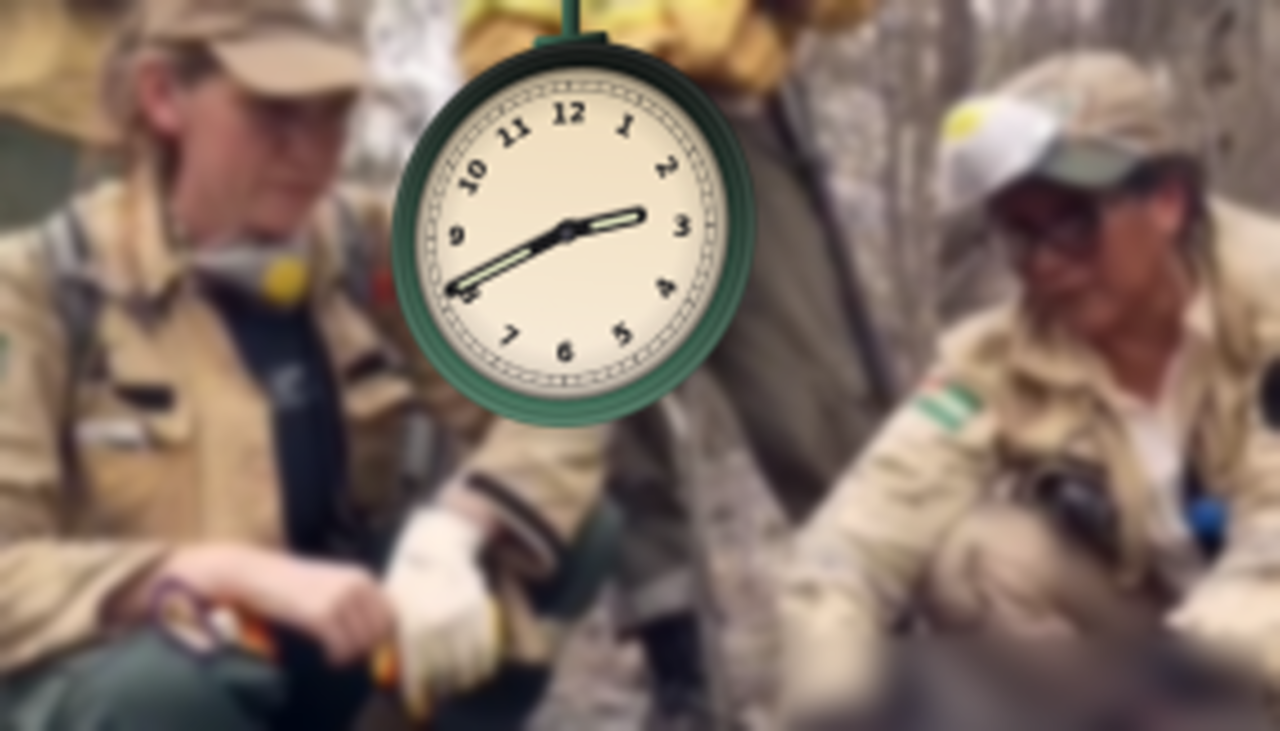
2 h 41 min
